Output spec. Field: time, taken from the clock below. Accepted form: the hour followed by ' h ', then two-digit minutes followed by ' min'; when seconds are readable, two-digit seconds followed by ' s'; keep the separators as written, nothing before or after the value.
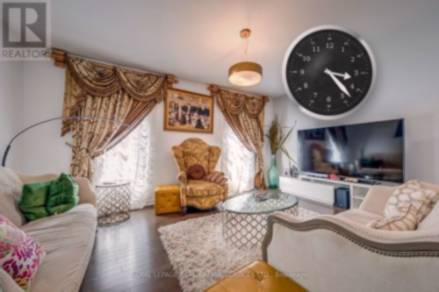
3 h 23 min
